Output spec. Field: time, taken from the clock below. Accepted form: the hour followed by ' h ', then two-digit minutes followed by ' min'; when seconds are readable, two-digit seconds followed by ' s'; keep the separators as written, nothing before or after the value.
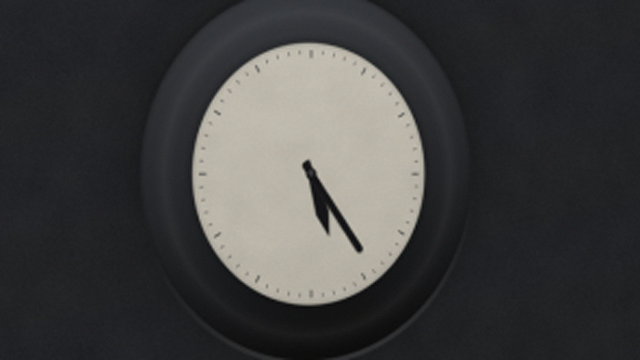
5 h 24 min
